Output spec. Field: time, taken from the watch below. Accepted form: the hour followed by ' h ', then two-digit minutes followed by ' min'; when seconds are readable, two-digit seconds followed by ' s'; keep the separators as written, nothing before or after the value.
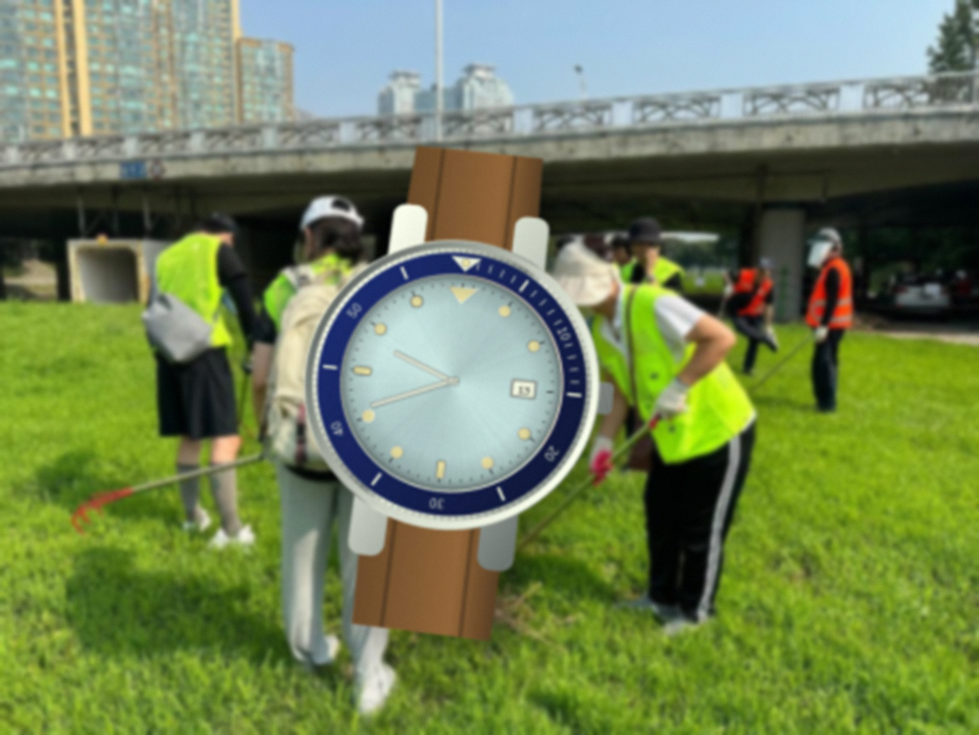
9 h 41 min
